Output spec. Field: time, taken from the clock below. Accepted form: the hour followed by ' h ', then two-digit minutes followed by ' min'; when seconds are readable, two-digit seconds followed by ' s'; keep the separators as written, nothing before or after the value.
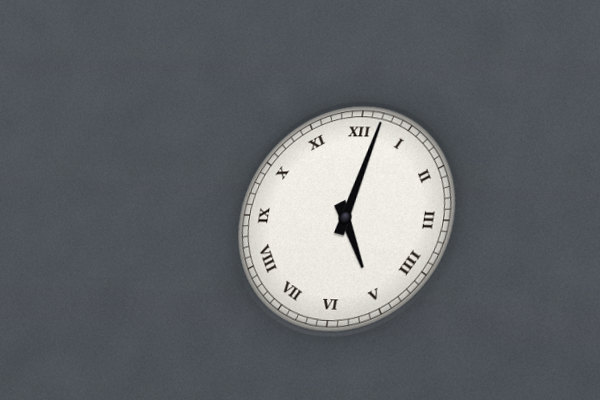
5 h 02 min
